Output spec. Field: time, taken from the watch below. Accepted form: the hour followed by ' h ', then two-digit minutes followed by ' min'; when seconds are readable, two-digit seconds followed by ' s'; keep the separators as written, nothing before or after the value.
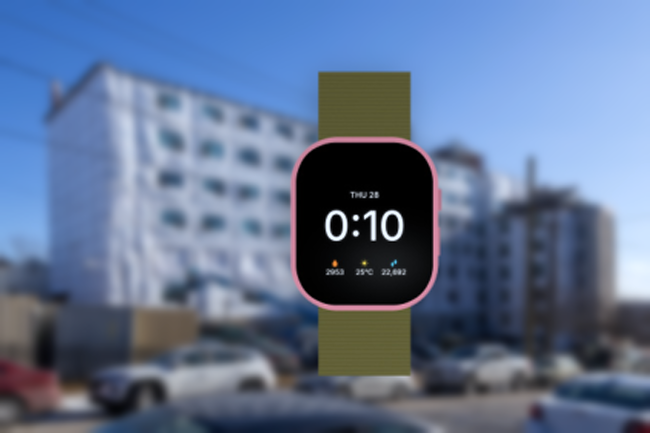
0 h 10 min
